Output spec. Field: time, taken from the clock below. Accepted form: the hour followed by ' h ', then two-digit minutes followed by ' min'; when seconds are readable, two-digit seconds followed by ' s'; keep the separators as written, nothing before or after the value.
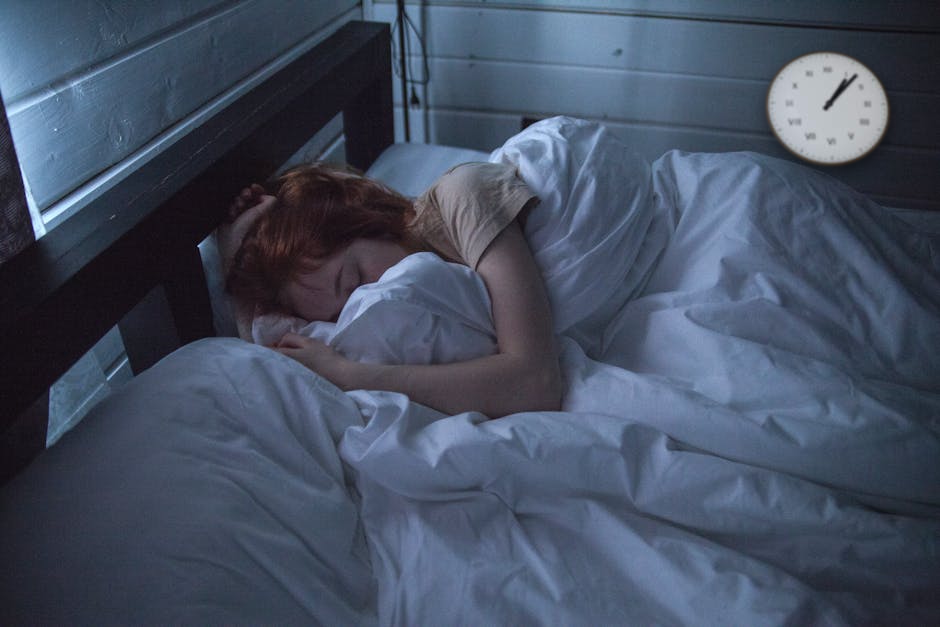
1 h 07 min
